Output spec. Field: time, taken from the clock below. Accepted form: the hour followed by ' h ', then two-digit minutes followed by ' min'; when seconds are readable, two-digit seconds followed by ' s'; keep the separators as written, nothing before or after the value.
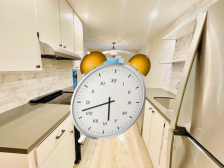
5 h 42 min
